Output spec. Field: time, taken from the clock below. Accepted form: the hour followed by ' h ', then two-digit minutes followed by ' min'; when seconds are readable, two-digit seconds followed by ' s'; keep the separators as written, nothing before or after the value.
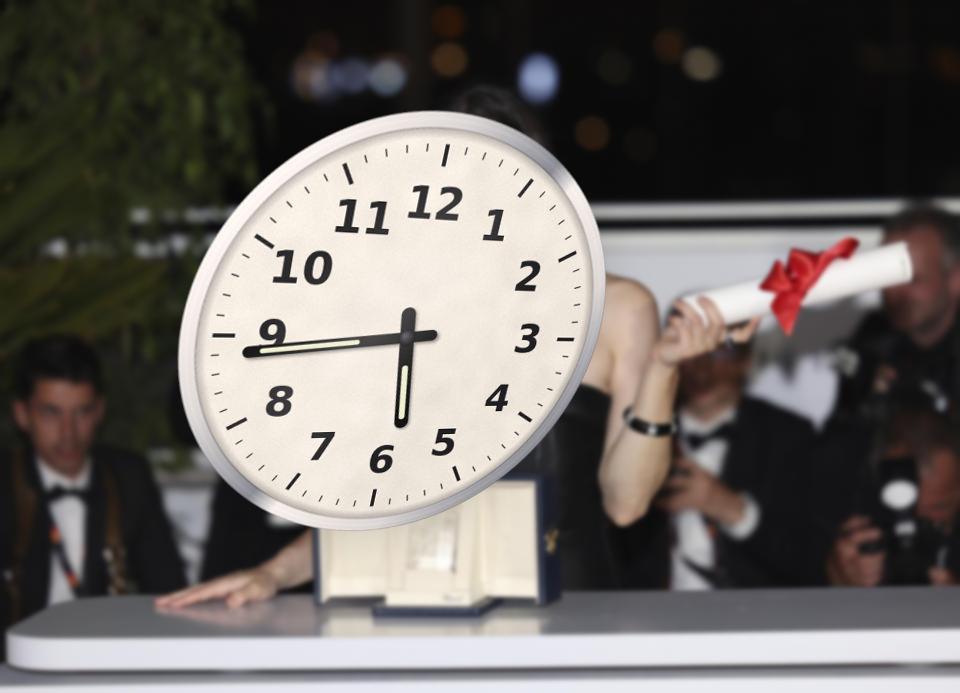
5 h 44 min
